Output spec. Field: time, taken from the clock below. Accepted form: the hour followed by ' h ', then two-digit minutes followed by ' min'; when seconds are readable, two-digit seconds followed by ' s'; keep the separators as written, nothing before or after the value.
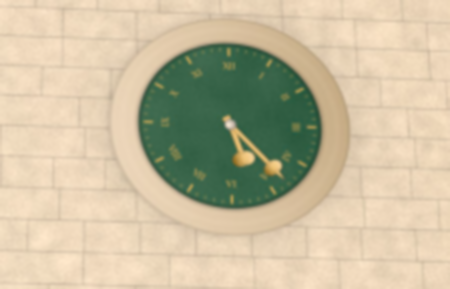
5 h 23 min
